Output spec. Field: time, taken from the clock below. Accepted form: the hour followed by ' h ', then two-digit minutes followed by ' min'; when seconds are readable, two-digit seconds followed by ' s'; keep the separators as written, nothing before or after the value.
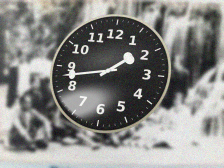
1 h 43 min
